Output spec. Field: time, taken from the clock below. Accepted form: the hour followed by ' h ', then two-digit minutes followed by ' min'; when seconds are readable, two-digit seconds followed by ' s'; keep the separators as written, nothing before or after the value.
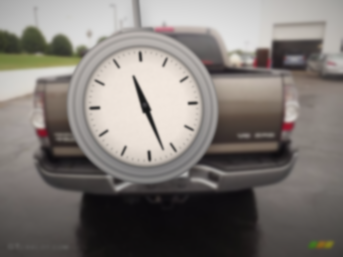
11 h 27 min
